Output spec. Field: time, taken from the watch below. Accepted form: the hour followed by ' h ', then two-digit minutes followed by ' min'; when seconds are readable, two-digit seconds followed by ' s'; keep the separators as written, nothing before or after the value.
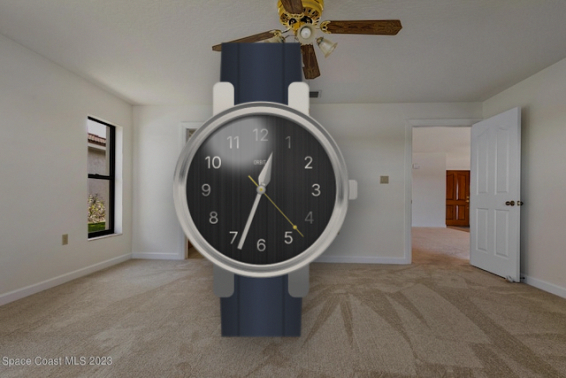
12 h 33 min 23 s
